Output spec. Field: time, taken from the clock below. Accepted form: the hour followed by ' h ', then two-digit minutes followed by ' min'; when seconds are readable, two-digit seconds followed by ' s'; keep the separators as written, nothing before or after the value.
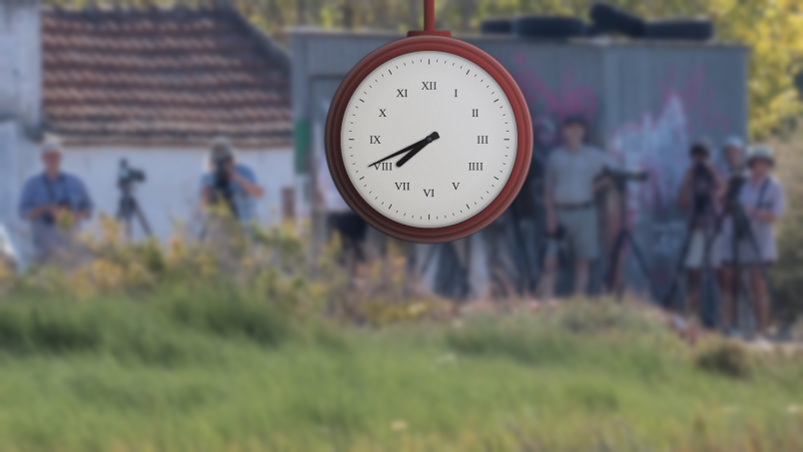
7 h 41 min
